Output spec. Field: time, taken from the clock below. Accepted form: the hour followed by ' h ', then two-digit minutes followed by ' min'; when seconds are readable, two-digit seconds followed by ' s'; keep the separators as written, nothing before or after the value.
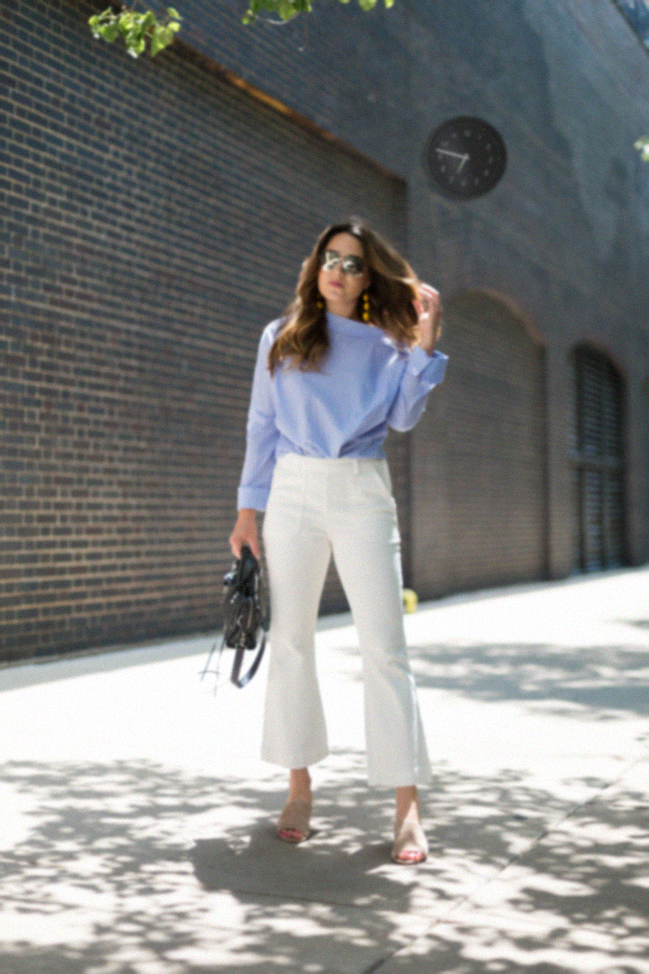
6 h 47 min
